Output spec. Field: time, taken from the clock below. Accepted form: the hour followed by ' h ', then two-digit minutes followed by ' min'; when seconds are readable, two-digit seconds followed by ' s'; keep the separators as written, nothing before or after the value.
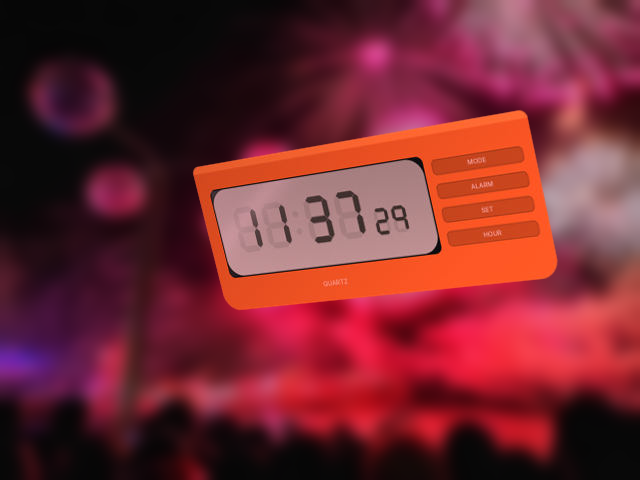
11 h 37 min 29 s
